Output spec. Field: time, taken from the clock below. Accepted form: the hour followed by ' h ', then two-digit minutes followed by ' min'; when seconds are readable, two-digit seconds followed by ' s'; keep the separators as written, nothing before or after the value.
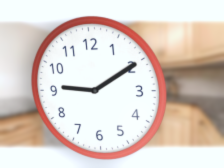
9 h 10 min
